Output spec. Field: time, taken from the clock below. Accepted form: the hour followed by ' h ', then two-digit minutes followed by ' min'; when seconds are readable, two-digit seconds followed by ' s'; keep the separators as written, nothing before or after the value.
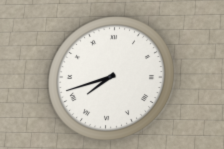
7 h 42 min
